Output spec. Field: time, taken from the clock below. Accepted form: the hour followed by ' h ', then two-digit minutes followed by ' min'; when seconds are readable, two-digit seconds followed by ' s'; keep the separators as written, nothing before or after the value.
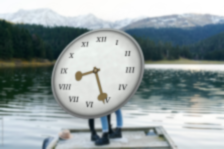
8 h 26 min
